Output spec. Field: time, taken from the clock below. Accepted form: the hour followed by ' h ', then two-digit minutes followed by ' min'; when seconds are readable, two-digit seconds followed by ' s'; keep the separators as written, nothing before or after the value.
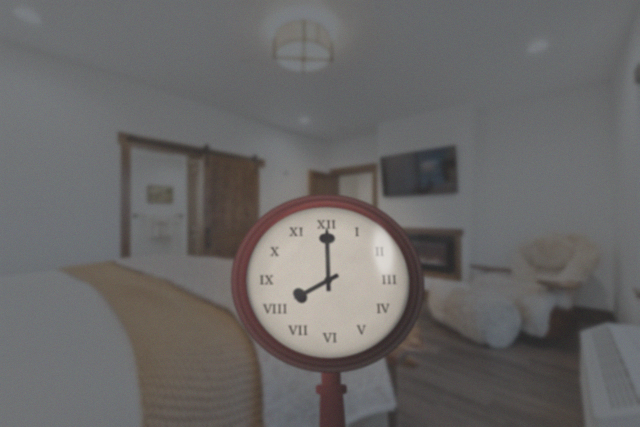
8 h 00 min
